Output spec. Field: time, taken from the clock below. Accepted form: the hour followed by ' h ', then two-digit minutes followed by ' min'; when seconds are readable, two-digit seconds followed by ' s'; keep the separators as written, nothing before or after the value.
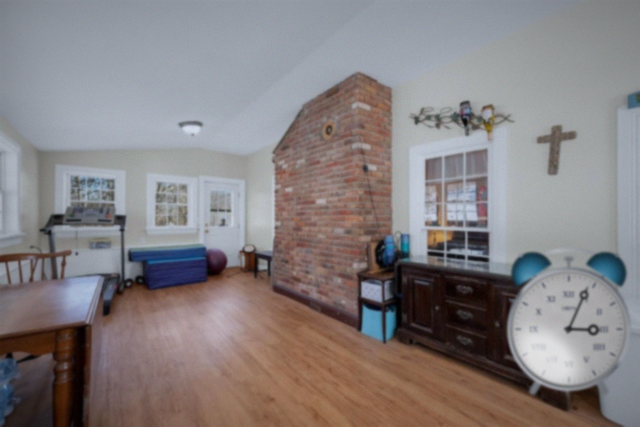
3 h 04 min
